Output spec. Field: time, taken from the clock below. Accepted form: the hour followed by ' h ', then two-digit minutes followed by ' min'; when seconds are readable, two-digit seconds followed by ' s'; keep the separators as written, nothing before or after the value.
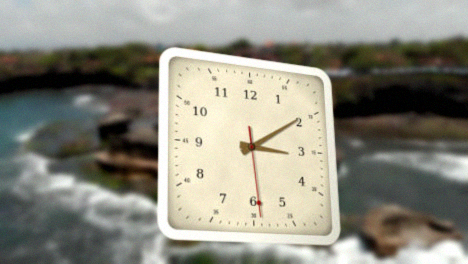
3 h 09 min 29 s
